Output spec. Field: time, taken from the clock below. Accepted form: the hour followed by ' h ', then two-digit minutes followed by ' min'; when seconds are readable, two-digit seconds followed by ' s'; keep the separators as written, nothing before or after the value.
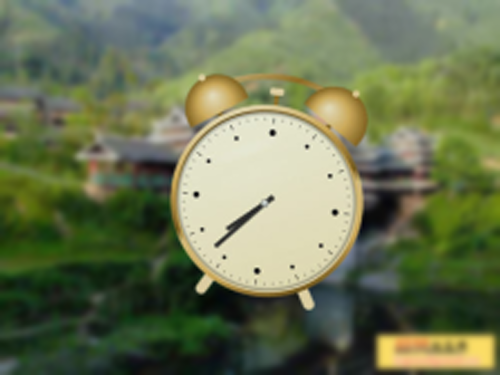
7 h 37 min
